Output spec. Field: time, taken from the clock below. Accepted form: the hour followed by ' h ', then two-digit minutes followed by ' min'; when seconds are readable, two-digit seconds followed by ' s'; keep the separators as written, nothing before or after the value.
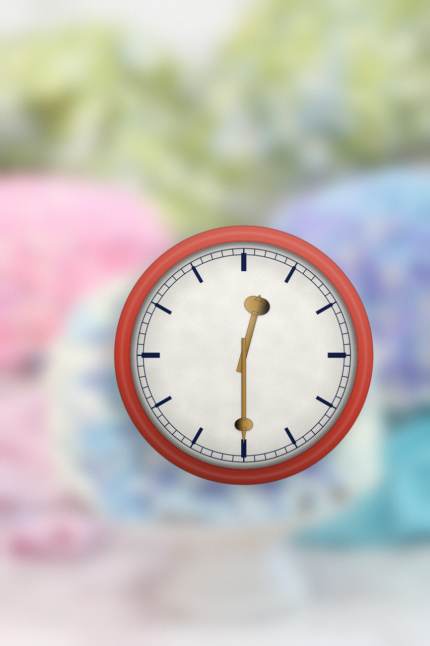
12 h 30 min
